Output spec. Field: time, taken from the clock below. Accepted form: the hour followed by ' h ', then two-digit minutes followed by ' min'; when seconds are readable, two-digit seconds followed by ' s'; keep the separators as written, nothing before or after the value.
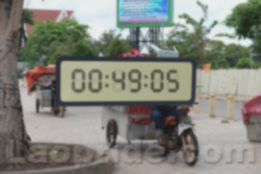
0 h 49 min 05 s
